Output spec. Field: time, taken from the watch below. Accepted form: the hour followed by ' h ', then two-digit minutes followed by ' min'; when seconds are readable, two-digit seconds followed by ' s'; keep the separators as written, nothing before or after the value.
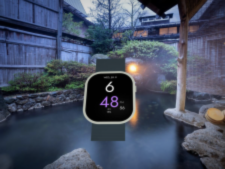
6 h 48 min
